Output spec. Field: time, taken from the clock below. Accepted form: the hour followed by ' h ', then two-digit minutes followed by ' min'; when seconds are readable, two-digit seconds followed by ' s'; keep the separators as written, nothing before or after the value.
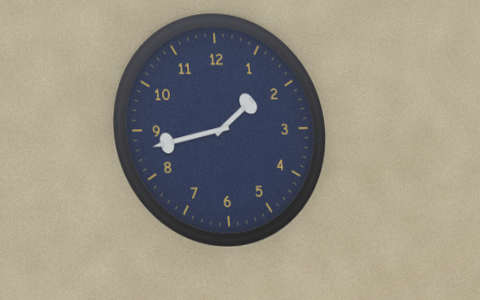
1 h 43 min
